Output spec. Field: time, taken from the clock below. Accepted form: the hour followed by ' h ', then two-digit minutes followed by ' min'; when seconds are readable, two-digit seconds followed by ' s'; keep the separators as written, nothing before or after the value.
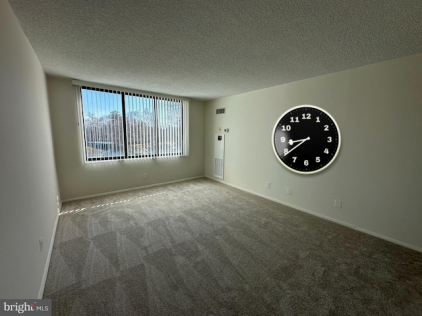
8 h 39 min
